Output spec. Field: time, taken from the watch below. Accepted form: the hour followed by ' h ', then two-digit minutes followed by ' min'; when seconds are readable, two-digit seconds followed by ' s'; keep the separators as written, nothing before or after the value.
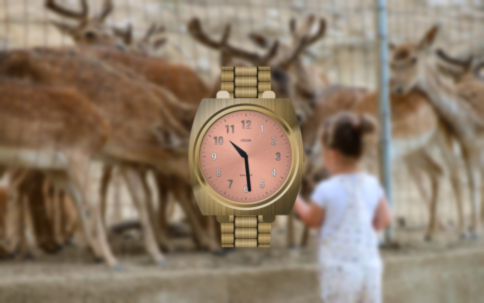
10 h 29 min
